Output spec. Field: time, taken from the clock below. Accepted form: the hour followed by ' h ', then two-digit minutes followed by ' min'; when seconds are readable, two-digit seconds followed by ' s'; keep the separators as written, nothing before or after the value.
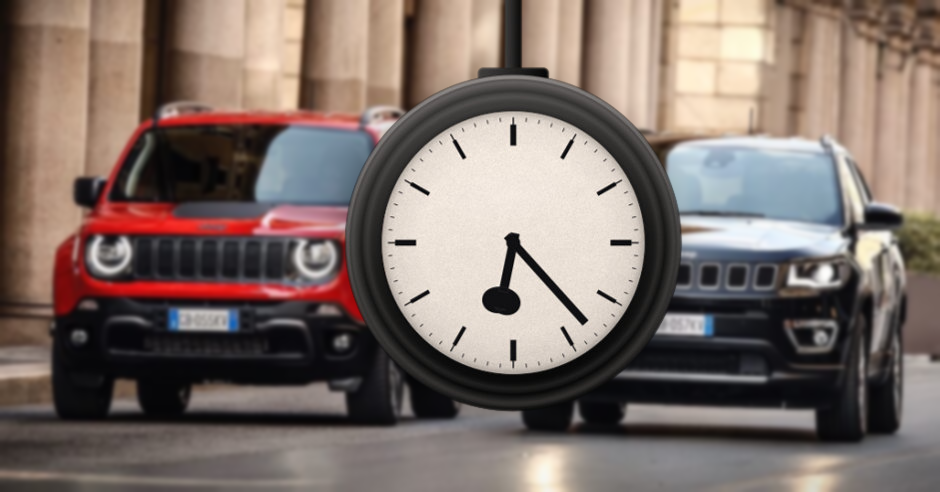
6 h 23 min
